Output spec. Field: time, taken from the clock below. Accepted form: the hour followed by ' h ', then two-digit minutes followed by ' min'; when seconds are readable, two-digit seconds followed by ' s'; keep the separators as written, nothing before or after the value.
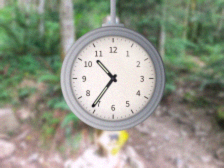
10 h 36 min
